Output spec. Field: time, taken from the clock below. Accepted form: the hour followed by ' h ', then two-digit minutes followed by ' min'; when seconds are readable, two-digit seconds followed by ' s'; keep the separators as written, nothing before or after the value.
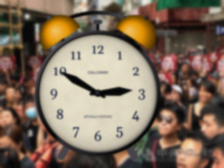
2 h 50 min
